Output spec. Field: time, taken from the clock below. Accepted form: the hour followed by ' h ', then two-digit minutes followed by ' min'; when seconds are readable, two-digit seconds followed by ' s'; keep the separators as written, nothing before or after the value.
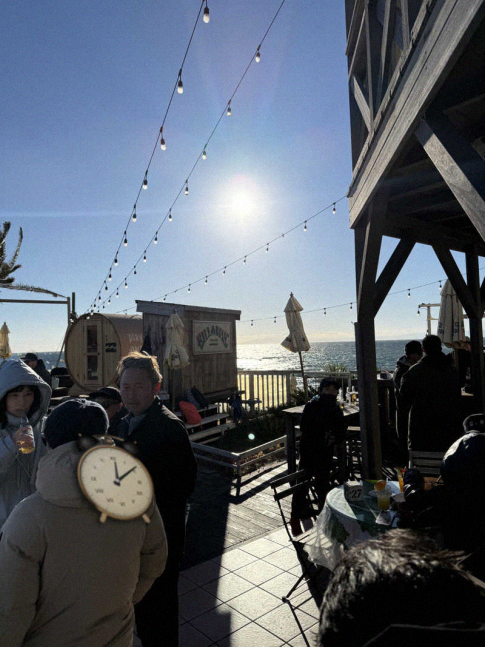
12 h 09 min
